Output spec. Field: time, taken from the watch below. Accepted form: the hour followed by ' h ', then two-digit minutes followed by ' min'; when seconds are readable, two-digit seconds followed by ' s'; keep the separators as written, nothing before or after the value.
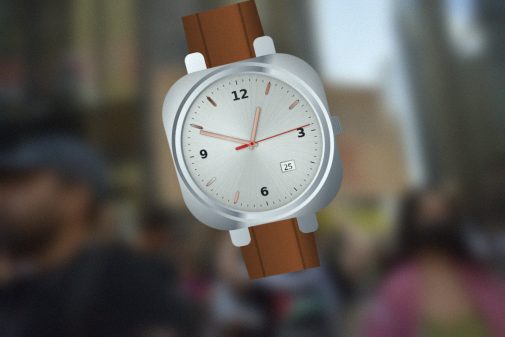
12 h 49 min 14 s
